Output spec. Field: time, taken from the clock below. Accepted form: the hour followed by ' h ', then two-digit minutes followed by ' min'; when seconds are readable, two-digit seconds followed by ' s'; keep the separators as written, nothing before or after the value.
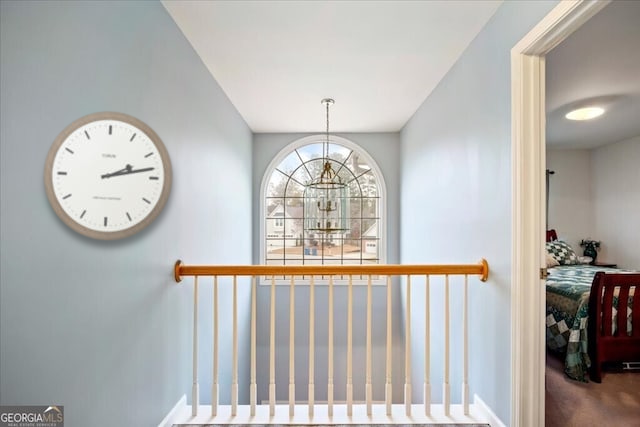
2 h 13 min
